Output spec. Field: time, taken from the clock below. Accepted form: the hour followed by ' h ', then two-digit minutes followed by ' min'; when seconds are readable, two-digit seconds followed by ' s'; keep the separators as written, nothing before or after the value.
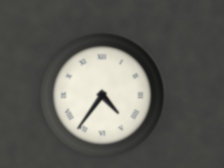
4 h 36 min
